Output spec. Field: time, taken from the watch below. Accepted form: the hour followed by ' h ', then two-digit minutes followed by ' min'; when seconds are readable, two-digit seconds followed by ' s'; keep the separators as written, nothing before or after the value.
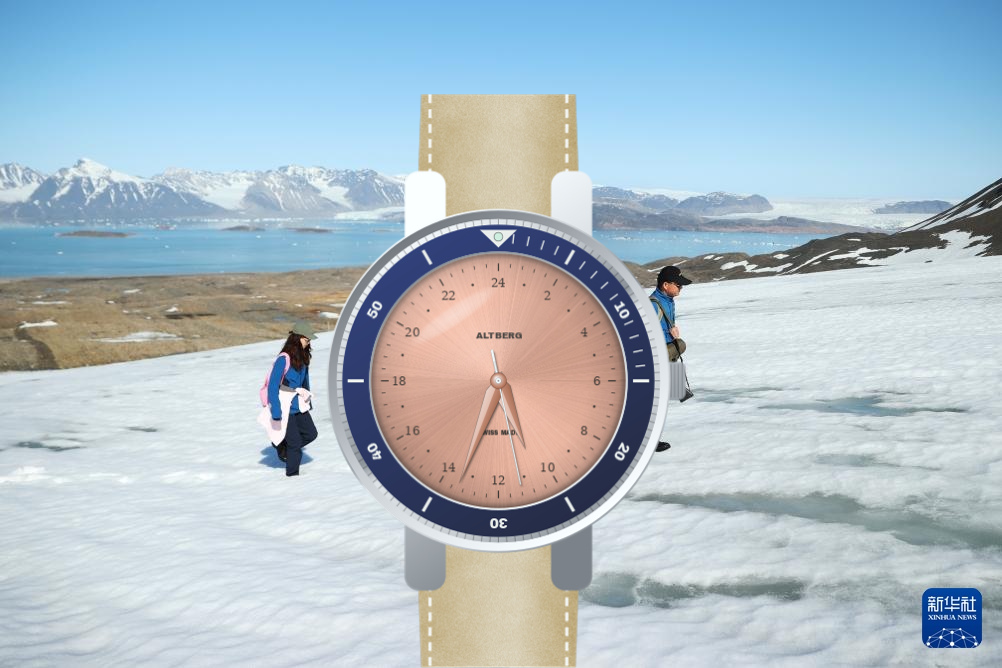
10 h 33 min 28 s
